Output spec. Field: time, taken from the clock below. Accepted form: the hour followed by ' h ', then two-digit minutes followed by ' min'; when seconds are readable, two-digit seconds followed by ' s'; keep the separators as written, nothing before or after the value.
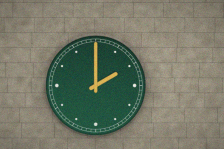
2 h 00 min
